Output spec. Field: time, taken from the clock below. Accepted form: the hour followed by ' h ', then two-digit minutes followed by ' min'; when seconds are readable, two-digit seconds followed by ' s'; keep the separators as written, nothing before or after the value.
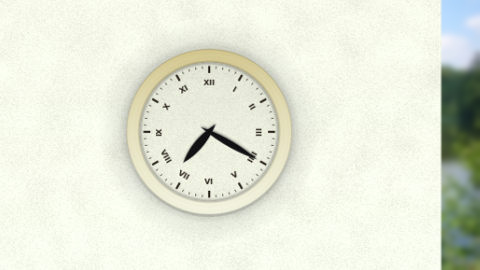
7 h 20 min
